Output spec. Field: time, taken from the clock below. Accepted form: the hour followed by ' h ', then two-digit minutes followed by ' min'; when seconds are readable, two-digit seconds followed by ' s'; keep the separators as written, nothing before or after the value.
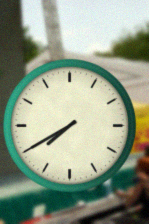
7 h 40 min
